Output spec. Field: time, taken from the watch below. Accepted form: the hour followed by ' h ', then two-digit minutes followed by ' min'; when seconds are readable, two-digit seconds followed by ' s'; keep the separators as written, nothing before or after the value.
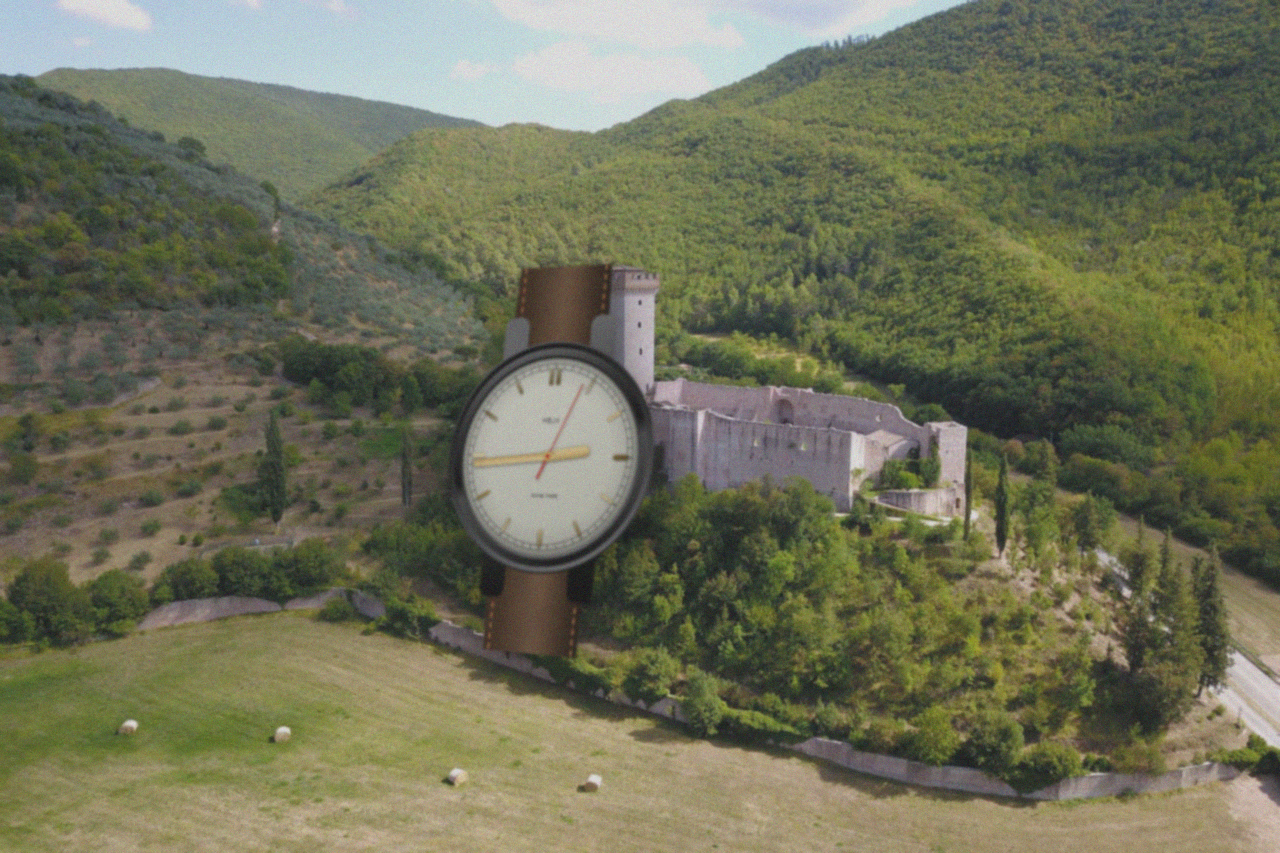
2 h 44 min 04 s
